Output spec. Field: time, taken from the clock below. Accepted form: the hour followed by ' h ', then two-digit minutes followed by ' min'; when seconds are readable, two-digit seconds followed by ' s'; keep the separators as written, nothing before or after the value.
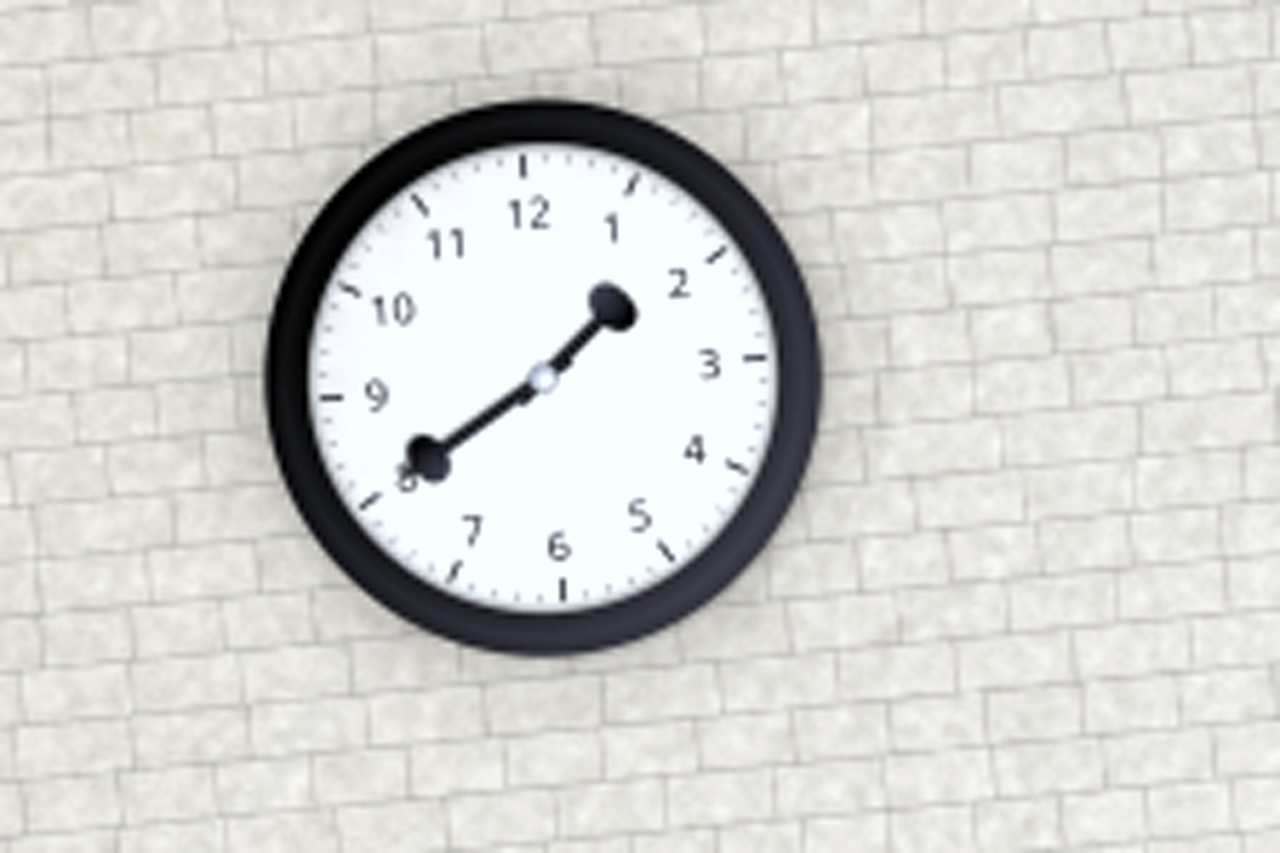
1 h 40 min
